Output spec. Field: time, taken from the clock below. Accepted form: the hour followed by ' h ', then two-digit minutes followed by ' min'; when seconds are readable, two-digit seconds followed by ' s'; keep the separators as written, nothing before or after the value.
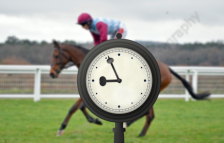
8 h 56 min
